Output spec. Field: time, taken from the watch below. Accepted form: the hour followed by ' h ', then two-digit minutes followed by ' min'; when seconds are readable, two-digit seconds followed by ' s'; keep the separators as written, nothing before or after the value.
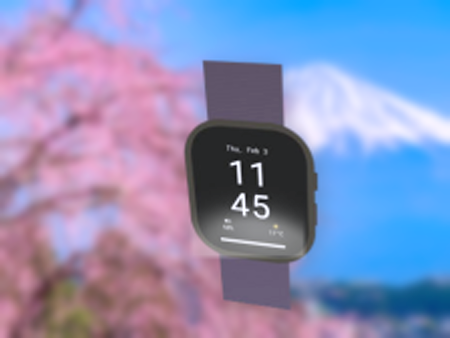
11 h 45 min
